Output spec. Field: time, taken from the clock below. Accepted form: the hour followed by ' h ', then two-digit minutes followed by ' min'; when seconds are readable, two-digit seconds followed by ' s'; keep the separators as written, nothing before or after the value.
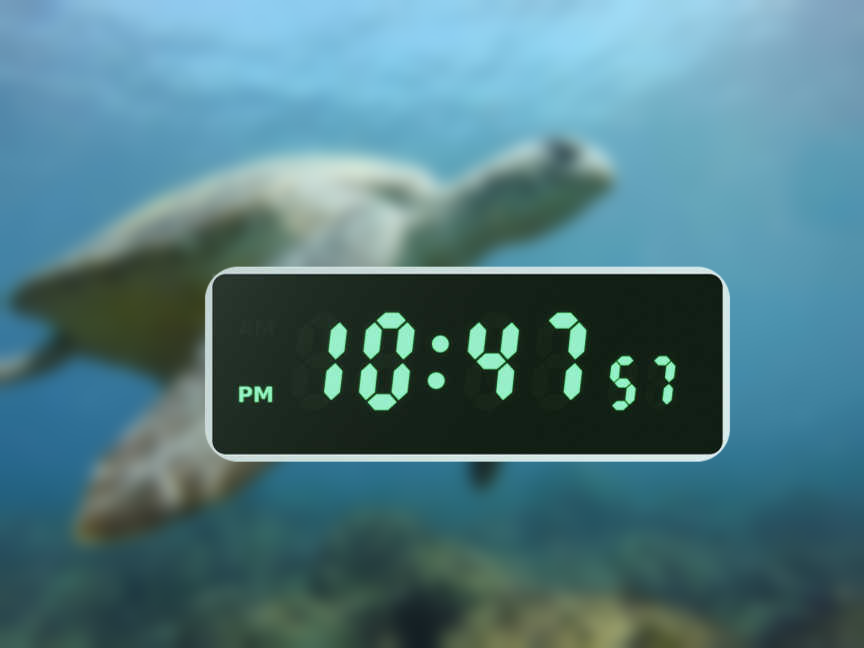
10 h 47 min 57 s
